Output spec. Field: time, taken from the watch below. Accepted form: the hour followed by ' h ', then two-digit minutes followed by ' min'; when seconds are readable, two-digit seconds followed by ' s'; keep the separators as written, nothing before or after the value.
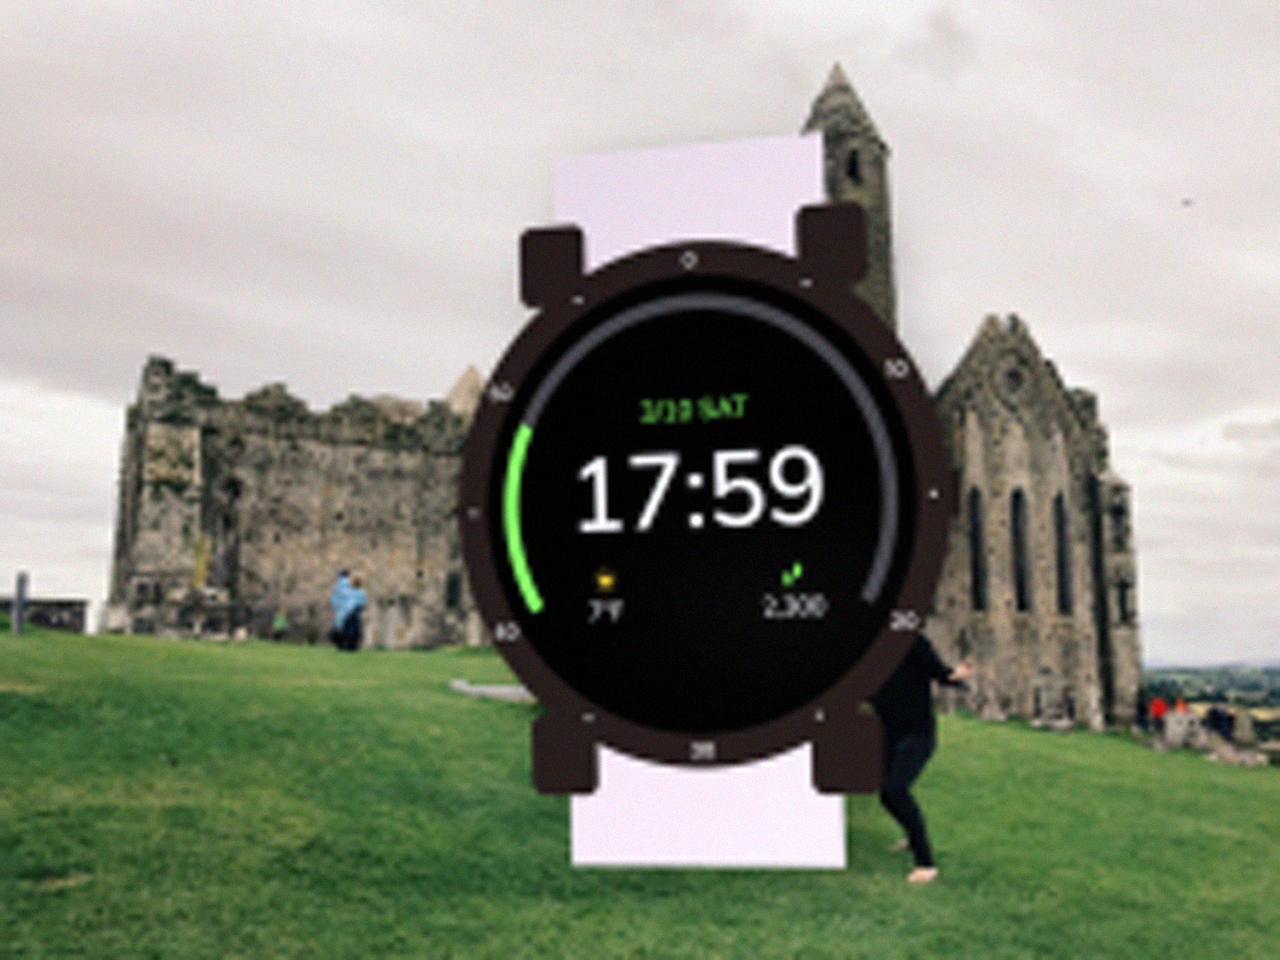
17 h 59 min
